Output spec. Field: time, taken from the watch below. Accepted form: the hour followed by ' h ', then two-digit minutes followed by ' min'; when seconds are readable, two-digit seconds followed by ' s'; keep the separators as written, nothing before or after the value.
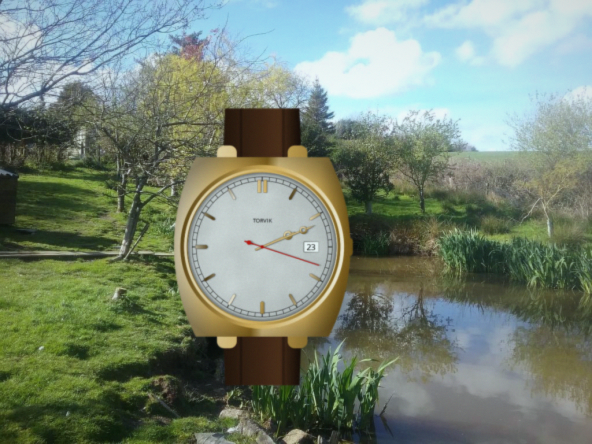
2 h 11 min 18 s
